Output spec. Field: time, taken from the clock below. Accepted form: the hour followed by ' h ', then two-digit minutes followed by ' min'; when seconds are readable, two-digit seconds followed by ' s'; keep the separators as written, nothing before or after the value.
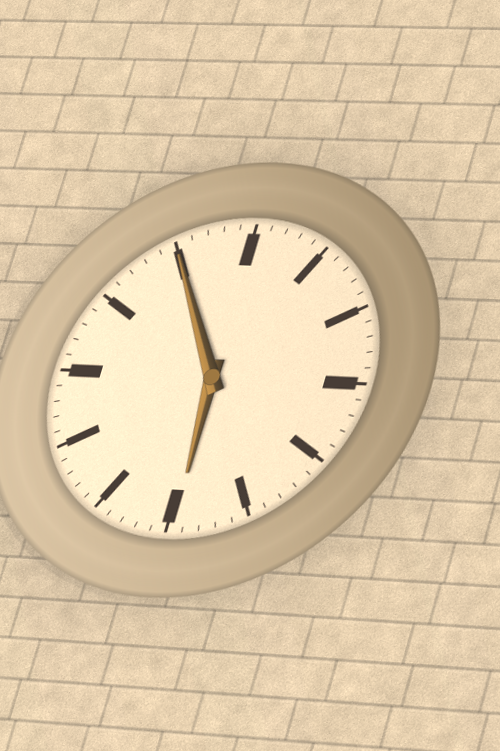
5 h 55 min
